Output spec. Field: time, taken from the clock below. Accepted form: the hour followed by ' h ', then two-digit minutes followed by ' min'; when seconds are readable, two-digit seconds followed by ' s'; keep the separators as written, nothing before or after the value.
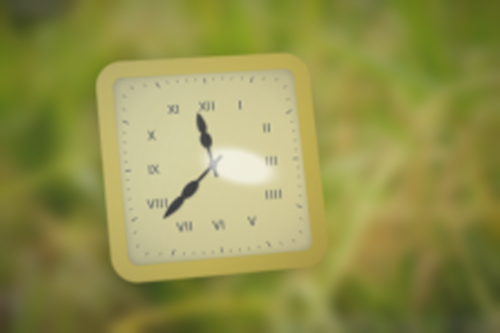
11 h 38 min
